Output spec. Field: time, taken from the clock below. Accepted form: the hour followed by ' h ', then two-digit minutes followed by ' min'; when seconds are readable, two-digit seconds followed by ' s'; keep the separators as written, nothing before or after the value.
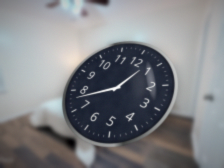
12 h 38 min
